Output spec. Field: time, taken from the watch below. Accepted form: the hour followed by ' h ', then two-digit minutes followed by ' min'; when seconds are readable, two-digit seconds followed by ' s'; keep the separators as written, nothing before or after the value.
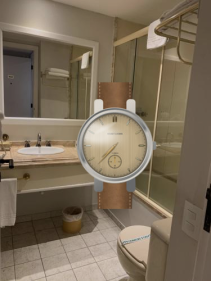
7 h 37 min
